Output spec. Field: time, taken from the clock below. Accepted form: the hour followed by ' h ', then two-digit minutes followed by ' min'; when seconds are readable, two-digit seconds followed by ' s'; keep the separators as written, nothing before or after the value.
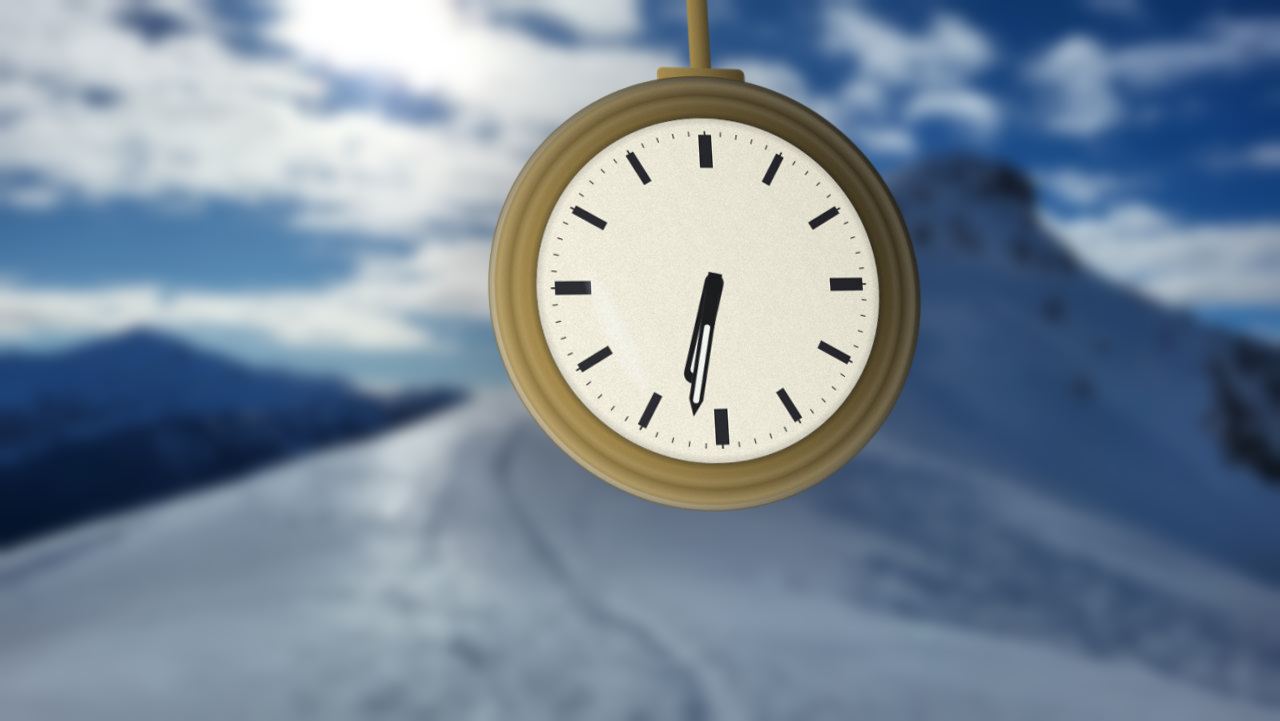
6 h 32 min
